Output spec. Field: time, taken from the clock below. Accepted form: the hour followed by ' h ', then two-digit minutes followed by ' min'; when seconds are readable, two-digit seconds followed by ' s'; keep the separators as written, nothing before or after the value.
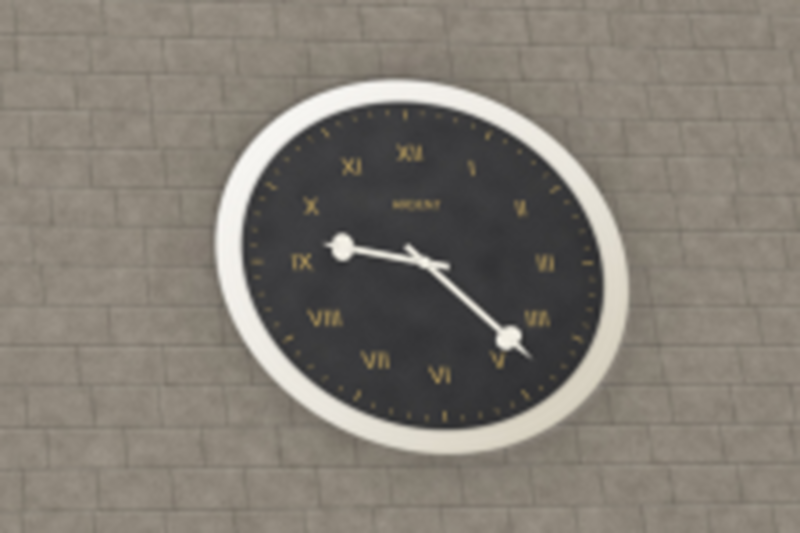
9 h 23 min
